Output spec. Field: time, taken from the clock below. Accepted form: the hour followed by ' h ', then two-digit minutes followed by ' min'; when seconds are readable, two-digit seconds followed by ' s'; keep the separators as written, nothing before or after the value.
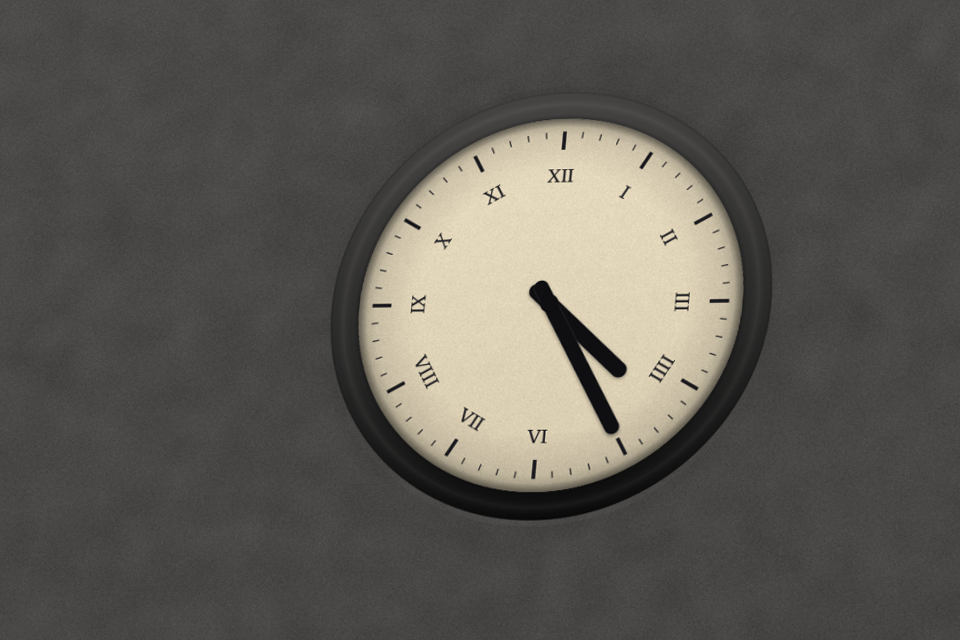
4 h 25 min
